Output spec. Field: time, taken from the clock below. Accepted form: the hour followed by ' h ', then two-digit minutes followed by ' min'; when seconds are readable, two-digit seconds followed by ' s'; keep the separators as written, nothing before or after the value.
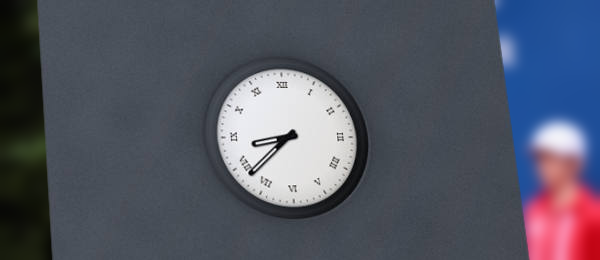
8 h 38 min
